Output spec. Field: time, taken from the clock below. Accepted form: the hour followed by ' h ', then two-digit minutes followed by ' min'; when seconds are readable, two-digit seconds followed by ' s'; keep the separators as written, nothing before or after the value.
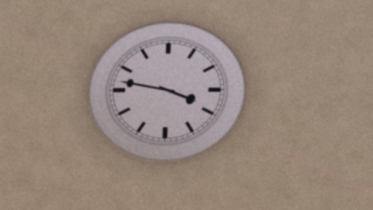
3 h 47 min
